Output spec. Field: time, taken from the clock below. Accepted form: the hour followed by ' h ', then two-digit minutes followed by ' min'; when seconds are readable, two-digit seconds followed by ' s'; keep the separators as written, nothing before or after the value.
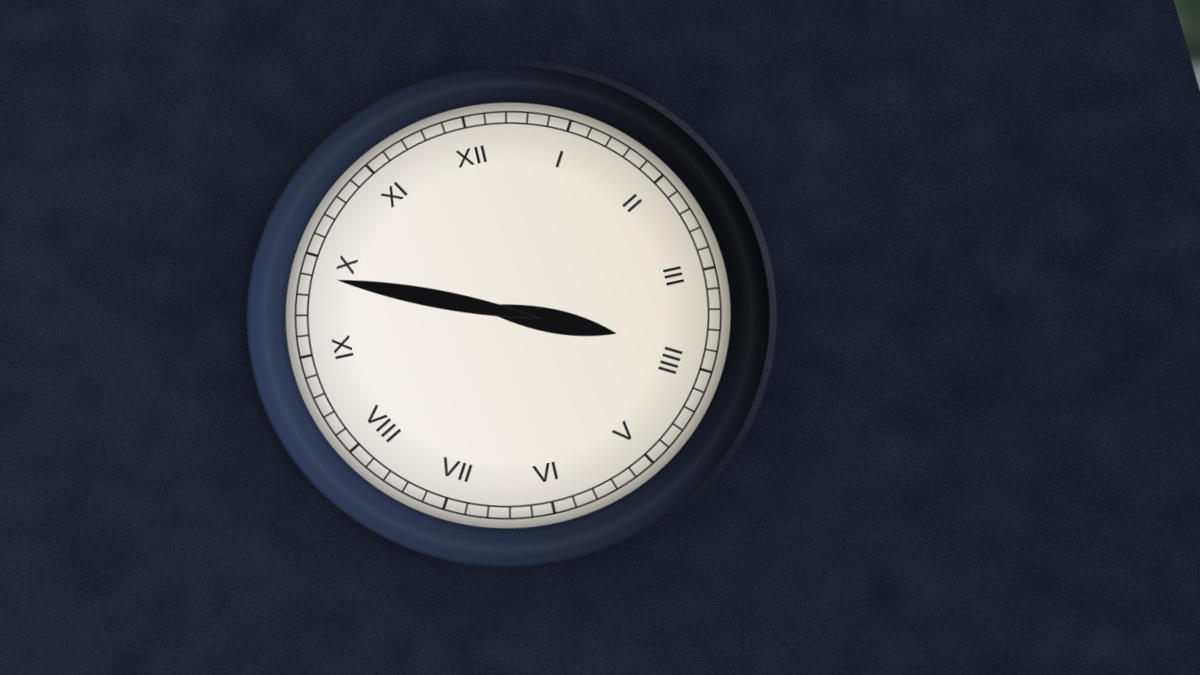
3 h 49 min
